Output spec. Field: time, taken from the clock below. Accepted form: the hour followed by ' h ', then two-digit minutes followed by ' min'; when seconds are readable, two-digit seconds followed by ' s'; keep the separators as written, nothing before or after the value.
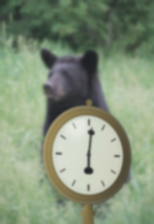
6 h 01 min
